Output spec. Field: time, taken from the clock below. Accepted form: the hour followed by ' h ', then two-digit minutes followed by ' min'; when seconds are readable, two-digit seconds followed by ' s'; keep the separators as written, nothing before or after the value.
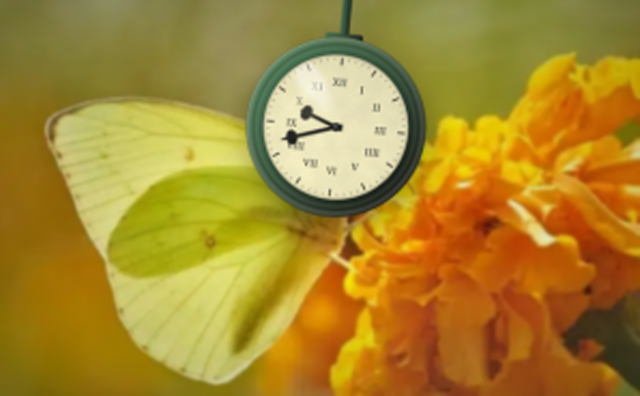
9 h 42 min
